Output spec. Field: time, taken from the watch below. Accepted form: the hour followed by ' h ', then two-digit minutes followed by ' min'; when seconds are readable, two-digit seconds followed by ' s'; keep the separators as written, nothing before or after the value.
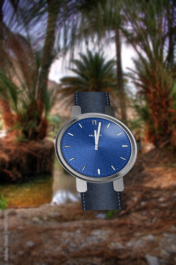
12 h 02 min
